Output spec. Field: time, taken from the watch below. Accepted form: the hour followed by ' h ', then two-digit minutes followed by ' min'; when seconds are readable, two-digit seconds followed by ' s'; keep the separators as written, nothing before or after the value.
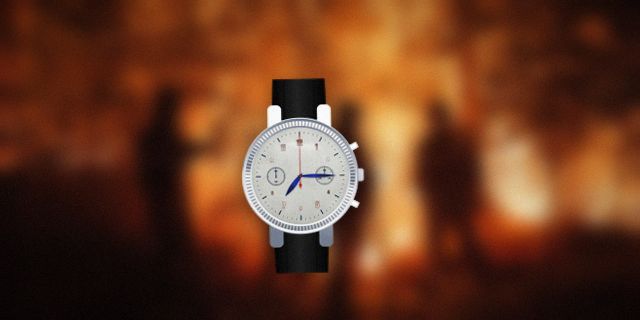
7 h 15 min
